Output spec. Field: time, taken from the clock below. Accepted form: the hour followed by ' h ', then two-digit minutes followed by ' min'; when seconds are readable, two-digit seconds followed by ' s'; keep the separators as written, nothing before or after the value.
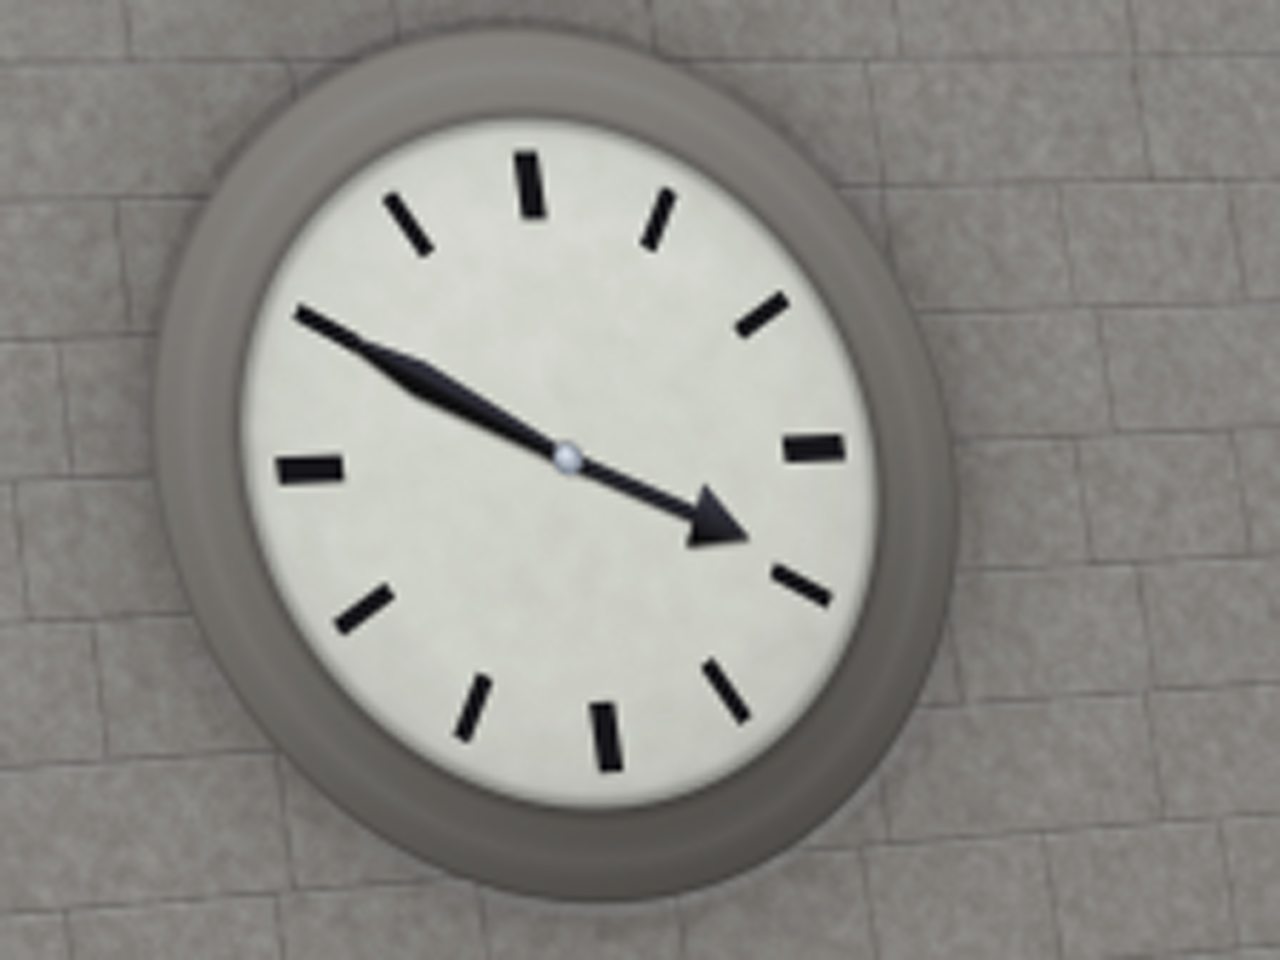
3 h 50 min
